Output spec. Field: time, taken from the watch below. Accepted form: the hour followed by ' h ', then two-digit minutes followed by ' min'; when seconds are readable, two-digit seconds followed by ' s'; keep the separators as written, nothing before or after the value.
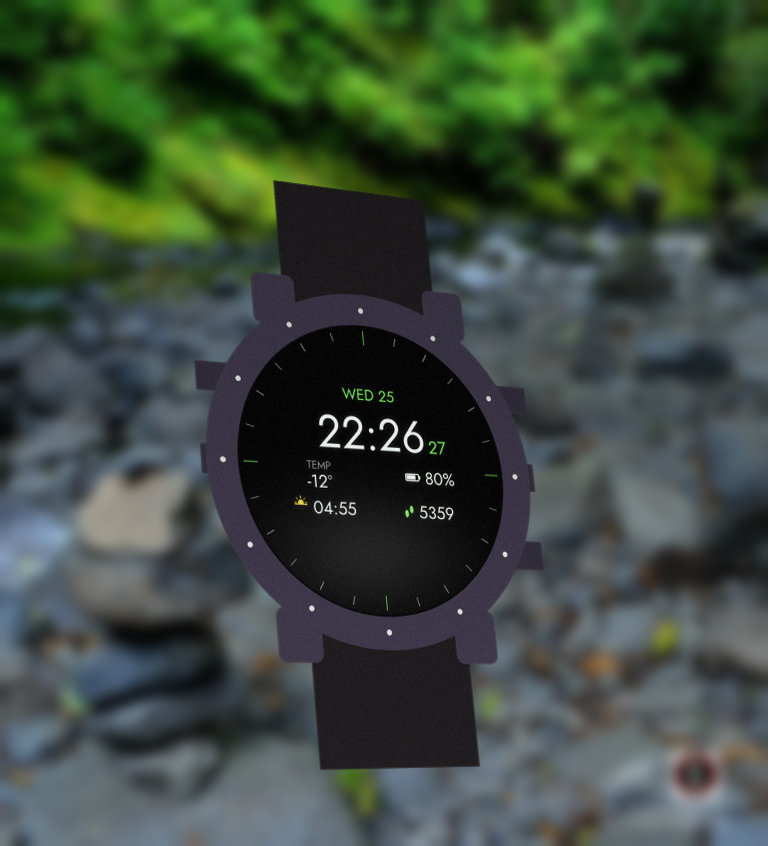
22 h 26 min 27 s
